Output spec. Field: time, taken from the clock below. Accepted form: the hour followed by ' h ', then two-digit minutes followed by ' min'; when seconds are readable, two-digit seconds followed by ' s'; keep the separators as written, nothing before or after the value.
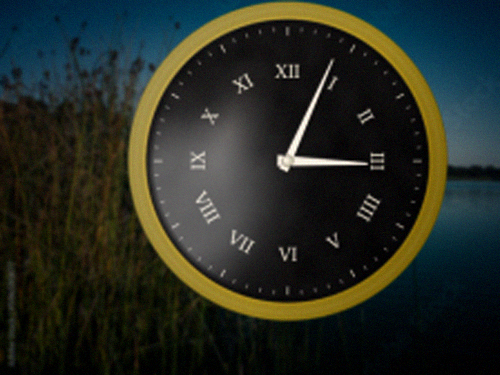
3 h 04 min
